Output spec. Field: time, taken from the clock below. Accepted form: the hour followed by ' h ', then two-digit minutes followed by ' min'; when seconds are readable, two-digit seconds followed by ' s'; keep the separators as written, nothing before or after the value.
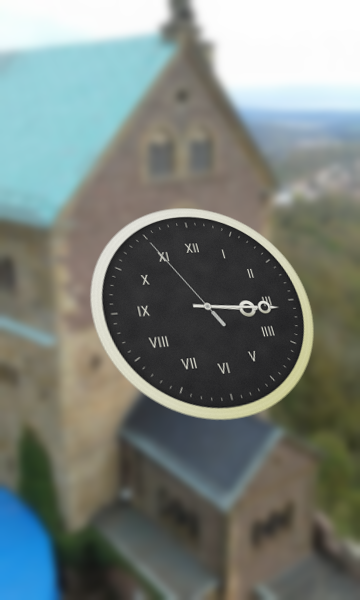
3 h 15 min 55 s
